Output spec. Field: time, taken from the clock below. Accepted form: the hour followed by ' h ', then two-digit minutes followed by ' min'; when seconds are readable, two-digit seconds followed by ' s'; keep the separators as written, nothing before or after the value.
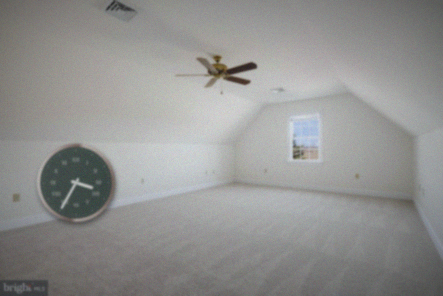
3 h 35 min
